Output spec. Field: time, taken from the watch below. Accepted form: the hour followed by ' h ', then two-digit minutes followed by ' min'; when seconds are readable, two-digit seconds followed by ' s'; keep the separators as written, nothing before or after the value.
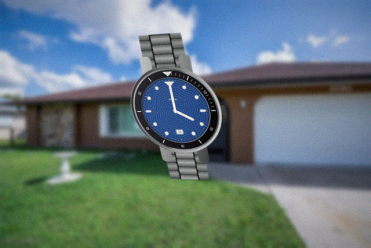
4 h 00 min
